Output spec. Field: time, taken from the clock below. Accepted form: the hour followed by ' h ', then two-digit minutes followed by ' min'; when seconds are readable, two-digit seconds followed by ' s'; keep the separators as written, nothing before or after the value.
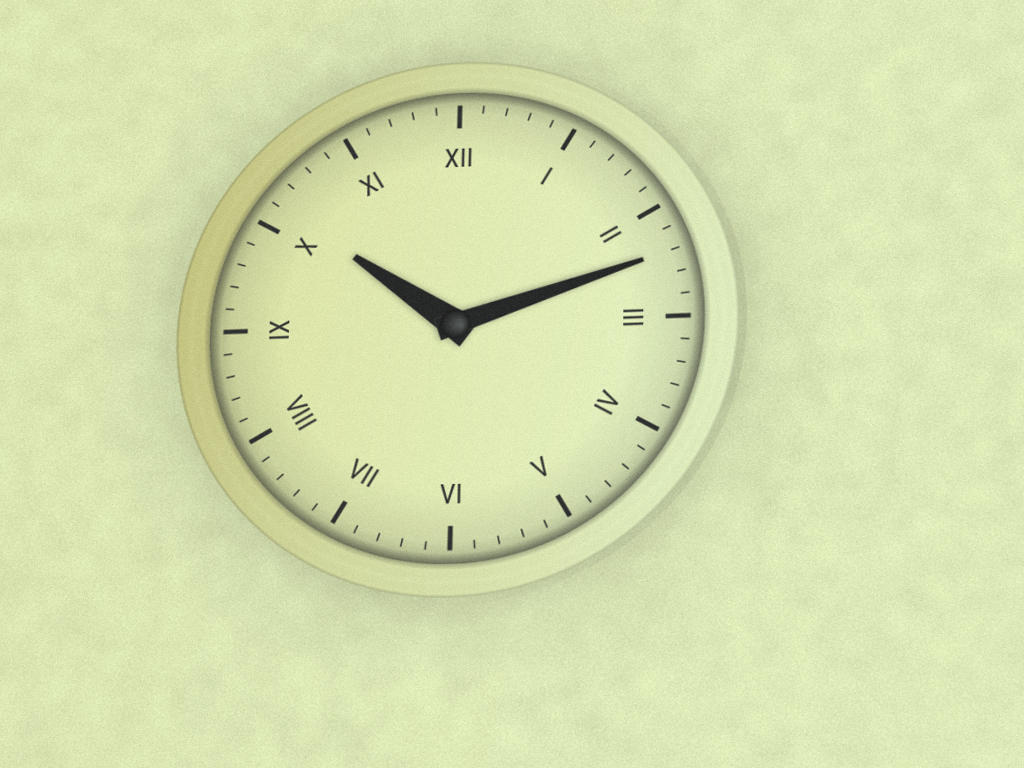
10 h 12 min
